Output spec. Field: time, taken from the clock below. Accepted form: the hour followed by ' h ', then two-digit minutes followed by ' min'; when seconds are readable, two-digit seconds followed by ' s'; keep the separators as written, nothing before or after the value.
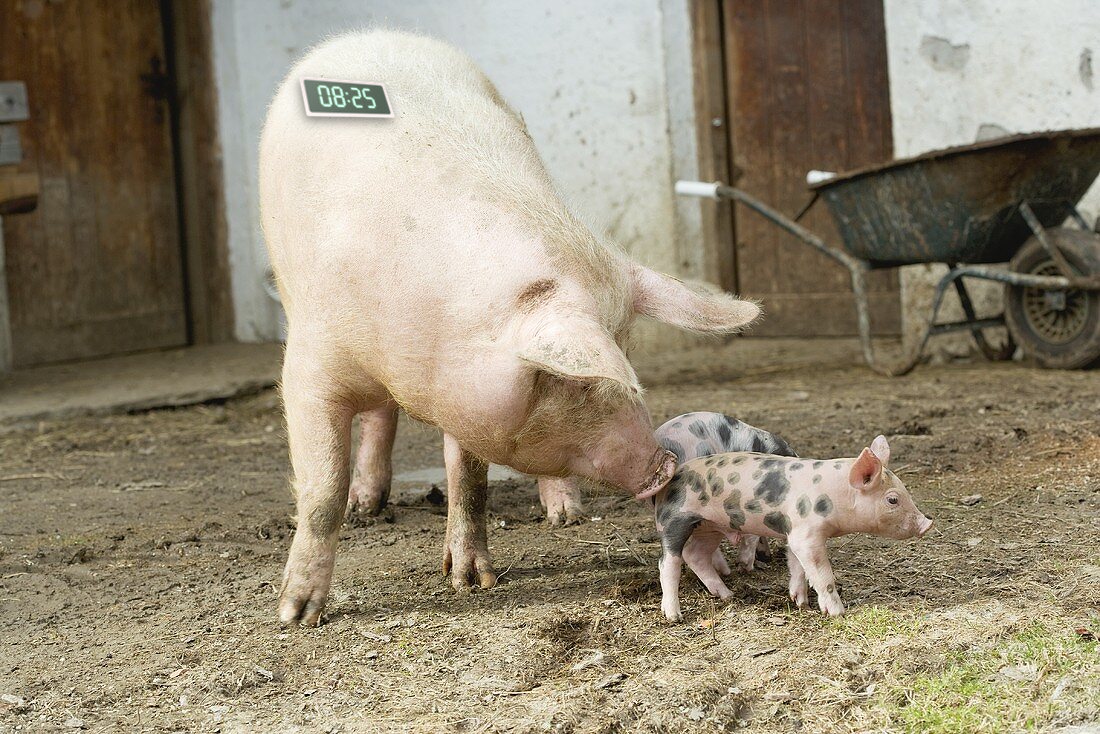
8 h 25 min
